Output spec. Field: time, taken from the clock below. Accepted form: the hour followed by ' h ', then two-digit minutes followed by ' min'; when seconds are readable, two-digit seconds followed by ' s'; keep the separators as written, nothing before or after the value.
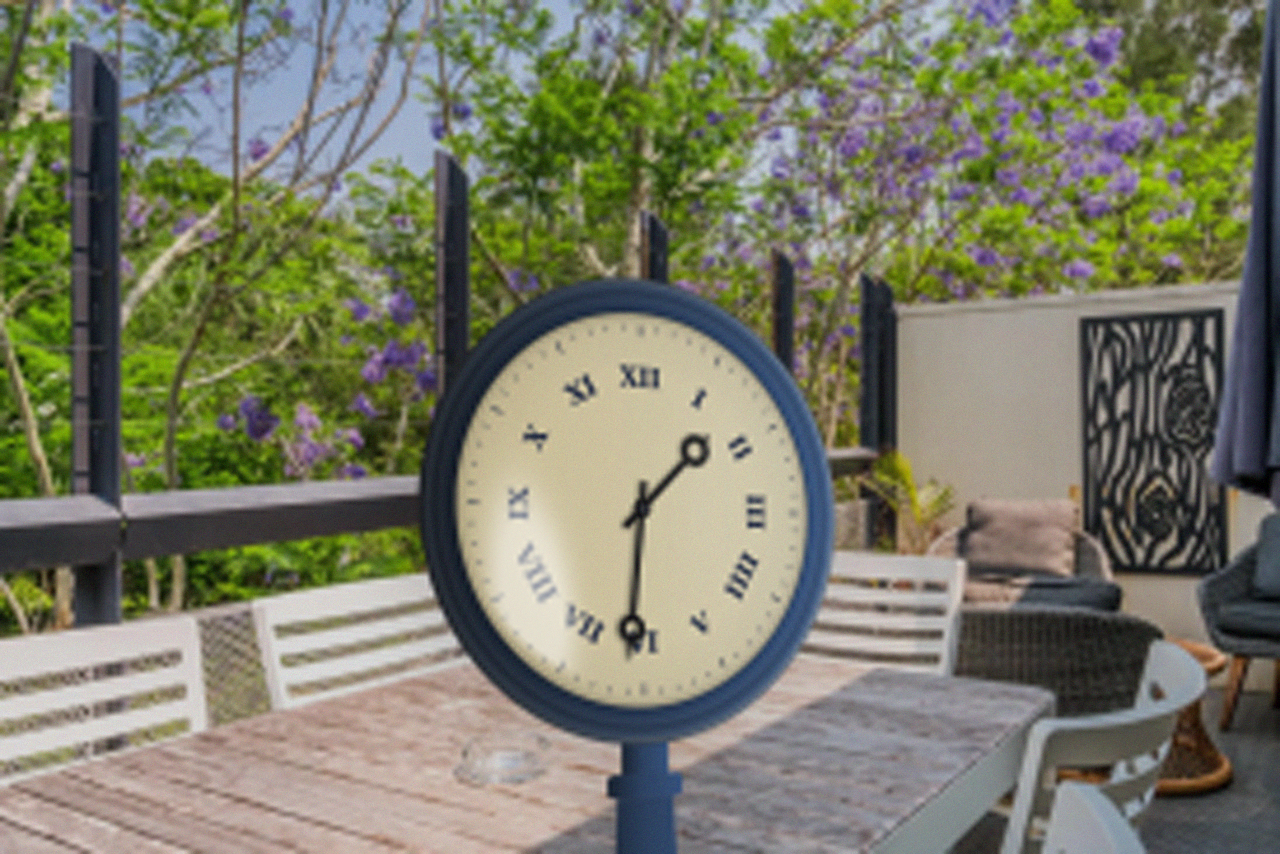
1 h 31 min
